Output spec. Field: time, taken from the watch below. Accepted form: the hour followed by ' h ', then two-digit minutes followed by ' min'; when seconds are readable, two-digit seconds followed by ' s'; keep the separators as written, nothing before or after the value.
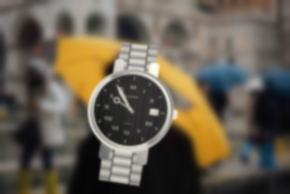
9 h 54 min
